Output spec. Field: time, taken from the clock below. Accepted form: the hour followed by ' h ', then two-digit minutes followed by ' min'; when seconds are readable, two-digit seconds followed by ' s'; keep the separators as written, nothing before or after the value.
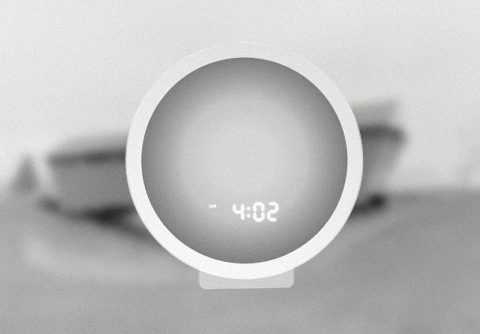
4 h 02 min
